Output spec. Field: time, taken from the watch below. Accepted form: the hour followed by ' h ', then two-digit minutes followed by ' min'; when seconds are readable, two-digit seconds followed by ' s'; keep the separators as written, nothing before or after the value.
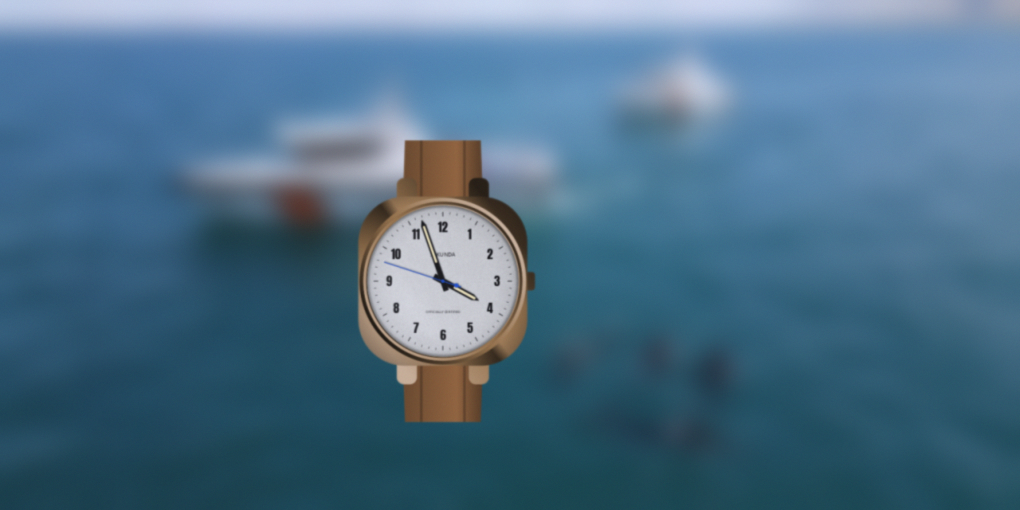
3 h 56 min 48 s
